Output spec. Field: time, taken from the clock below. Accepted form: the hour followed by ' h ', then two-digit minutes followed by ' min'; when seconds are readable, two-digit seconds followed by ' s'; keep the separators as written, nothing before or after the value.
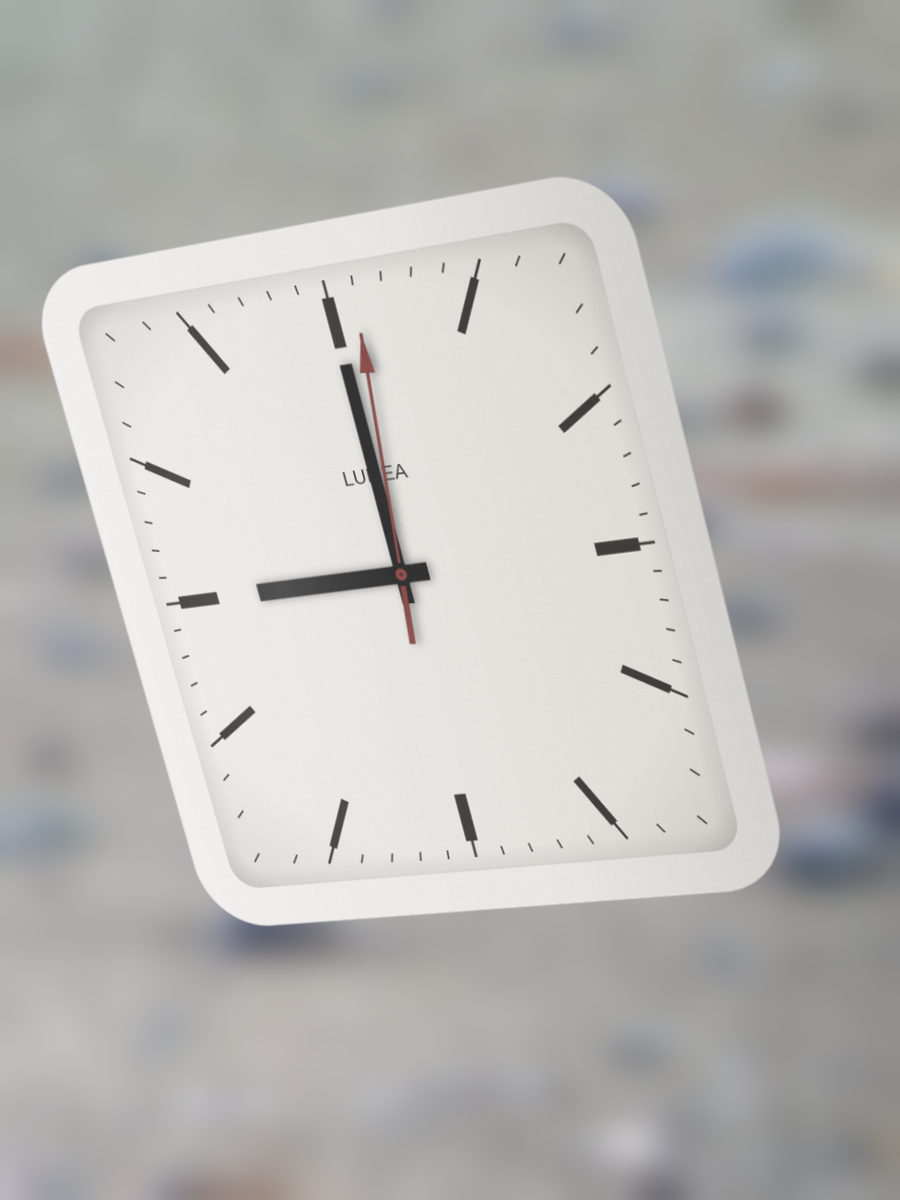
9 h 00 min 01 s
